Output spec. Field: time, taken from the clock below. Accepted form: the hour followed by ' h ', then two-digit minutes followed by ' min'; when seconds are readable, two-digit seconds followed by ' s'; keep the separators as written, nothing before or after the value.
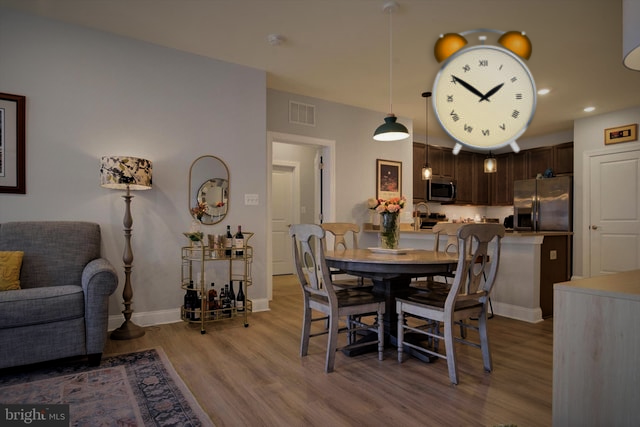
1 h 51 min
